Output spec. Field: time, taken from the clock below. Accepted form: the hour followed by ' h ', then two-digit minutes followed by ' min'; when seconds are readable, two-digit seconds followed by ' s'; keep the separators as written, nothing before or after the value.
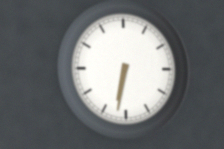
6 h 32 min
